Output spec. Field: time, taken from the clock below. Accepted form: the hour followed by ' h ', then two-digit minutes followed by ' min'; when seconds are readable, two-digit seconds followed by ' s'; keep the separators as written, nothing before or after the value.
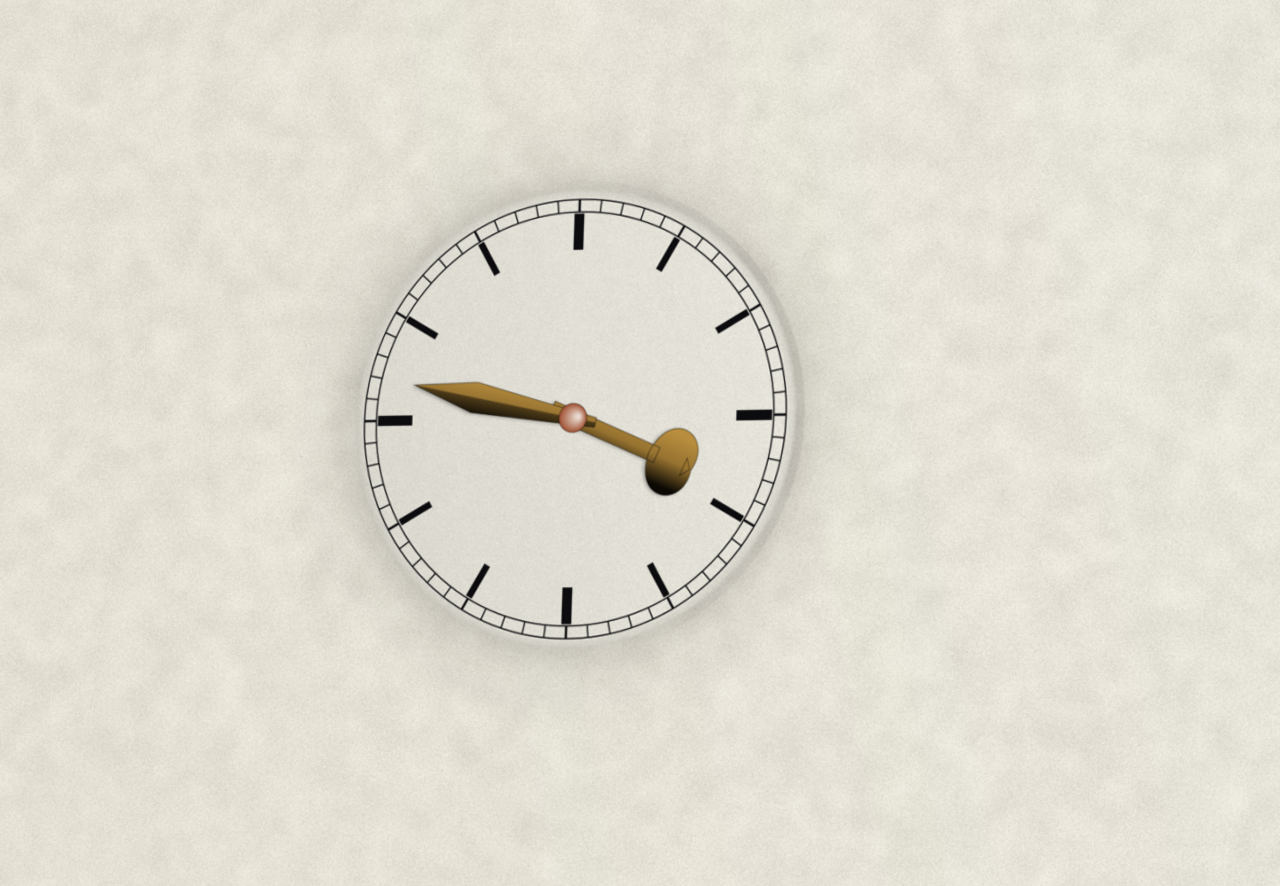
3 h 47 min
